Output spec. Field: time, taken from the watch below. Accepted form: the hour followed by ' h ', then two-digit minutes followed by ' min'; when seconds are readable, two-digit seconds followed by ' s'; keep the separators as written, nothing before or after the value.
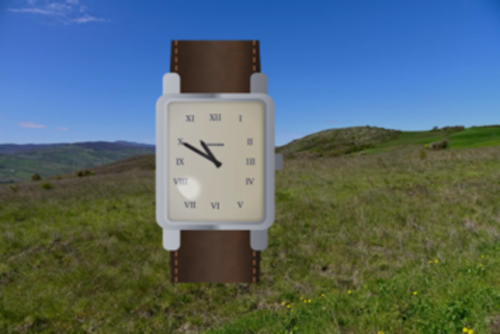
10 h 50 min
